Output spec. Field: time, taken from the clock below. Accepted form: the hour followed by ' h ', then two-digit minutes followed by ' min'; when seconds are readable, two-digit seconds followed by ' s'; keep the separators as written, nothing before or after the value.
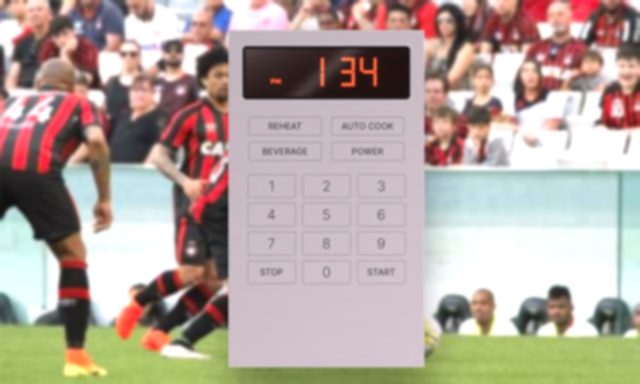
1 h 34 min
